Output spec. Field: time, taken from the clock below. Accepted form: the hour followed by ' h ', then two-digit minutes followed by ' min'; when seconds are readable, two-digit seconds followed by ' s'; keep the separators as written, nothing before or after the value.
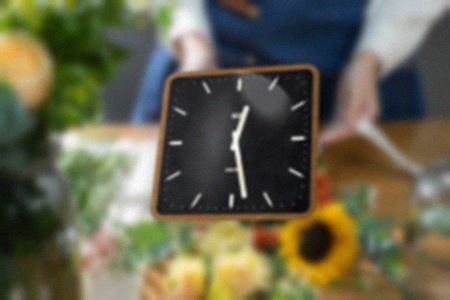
12 h 28 min
